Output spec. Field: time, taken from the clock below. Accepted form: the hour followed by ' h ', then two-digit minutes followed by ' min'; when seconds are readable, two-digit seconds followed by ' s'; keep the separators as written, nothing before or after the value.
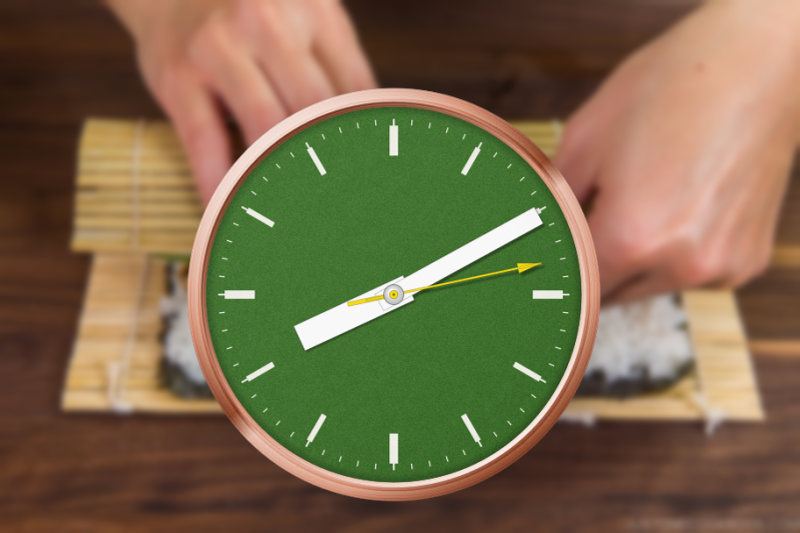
8 h 10 min 13 s
